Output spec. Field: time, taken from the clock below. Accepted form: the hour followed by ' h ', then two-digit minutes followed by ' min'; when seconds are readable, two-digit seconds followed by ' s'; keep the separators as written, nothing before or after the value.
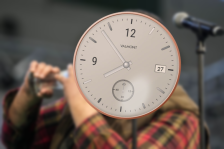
7 h 53 min
